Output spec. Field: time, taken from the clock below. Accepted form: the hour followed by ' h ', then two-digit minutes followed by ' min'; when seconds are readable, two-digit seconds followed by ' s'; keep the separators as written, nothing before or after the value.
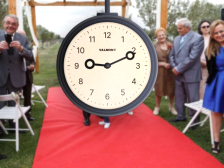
9 h 11 min
